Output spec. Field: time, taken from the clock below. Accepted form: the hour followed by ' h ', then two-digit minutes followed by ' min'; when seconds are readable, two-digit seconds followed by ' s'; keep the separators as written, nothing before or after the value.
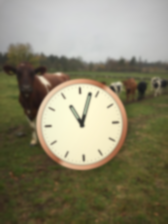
11 h 03 min
